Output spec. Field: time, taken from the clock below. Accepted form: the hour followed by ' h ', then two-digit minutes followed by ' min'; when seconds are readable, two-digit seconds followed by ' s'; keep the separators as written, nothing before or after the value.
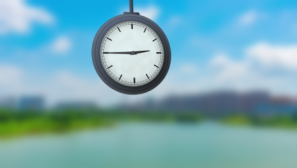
2 h 45 min
